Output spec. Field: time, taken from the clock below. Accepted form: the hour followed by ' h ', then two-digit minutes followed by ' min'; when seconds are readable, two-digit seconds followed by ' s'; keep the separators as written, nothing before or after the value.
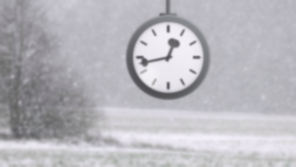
12 h 43 min
